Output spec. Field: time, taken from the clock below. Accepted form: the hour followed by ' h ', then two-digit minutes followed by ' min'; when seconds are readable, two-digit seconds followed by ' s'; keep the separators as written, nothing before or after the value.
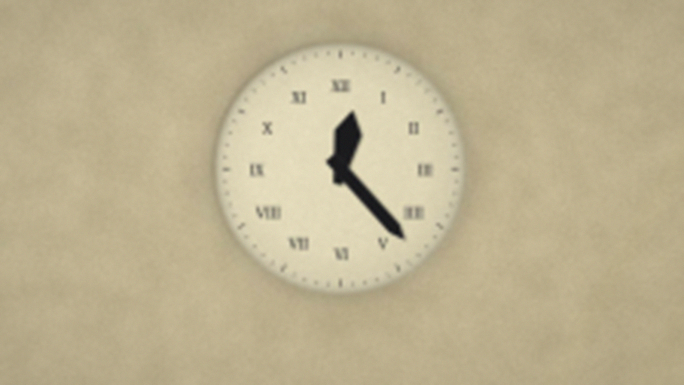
12 h 23 min
